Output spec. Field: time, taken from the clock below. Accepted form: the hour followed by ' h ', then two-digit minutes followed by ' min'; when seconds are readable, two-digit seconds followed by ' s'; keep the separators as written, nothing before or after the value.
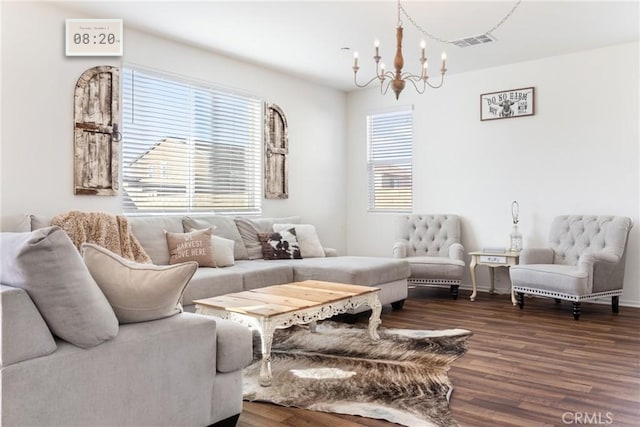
8 h 20 min
